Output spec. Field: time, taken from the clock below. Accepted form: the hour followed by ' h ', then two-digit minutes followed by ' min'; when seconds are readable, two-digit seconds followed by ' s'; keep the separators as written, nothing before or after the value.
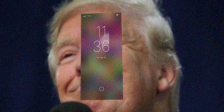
11 h 36 min
